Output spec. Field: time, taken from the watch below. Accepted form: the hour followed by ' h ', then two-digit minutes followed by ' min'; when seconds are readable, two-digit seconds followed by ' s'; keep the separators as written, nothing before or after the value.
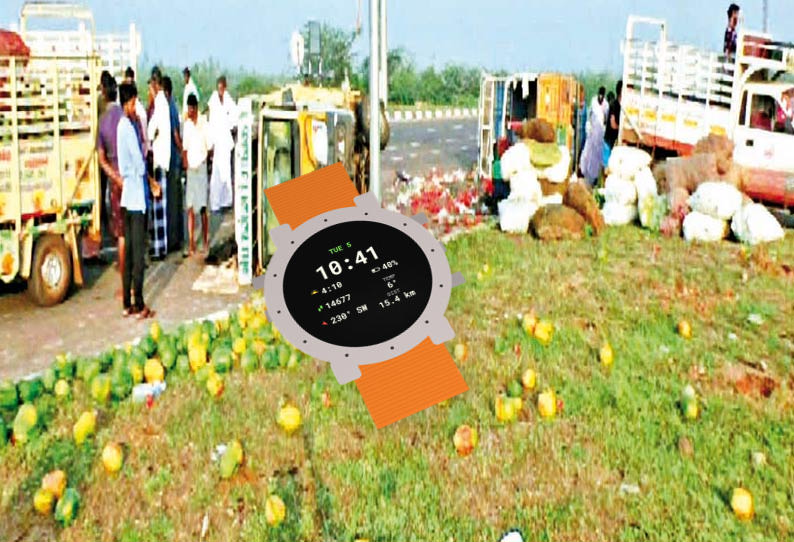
10 h 41 min
